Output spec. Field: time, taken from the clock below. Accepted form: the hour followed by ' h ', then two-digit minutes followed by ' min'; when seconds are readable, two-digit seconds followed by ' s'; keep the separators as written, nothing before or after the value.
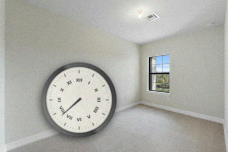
7 h 38 min
